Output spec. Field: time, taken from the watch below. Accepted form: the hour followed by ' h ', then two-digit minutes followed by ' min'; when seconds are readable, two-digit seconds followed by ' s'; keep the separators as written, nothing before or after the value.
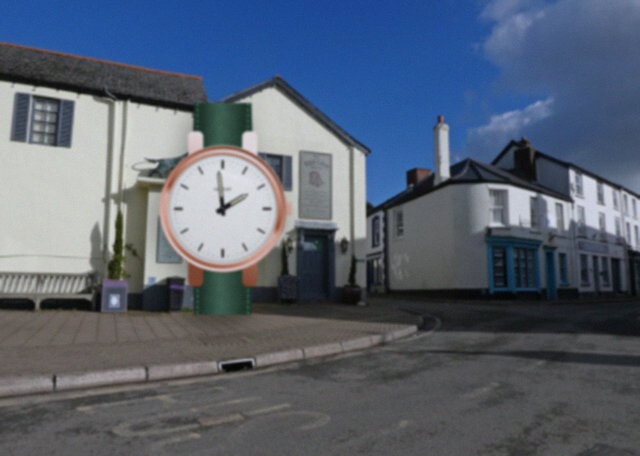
1 h 59 min
